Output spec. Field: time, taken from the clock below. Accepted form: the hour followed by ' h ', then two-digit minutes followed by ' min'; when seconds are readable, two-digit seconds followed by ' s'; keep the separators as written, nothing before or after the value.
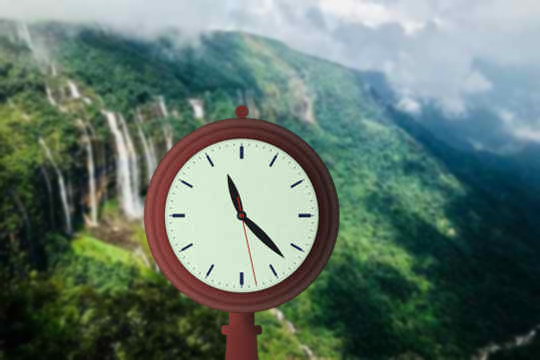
11 h 22 min 28 s
